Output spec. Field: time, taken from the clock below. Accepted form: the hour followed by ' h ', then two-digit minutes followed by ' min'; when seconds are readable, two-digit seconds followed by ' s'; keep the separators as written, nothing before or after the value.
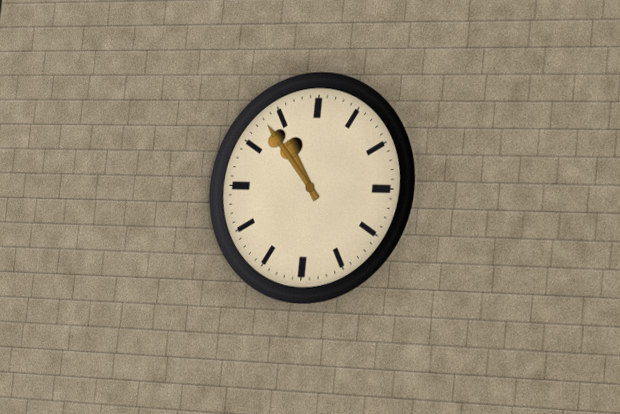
10 h 53 min
